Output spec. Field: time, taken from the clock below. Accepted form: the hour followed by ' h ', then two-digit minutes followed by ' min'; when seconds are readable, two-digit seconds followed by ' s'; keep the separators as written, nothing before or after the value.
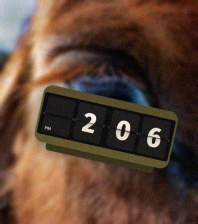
2 h 06 min
